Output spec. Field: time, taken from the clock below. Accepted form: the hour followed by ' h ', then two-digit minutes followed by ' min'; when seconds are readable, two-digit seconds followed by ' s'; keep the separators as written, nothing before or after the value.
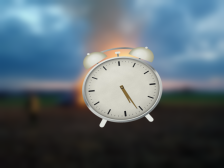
5 h 26 min
